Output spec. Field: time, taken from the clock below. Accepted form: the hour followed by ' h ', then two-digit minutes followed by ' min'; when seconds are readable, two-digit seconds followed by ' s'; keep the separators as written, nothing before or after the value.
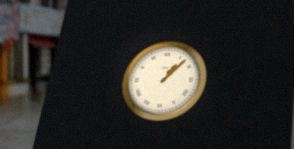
1 h 07 min
